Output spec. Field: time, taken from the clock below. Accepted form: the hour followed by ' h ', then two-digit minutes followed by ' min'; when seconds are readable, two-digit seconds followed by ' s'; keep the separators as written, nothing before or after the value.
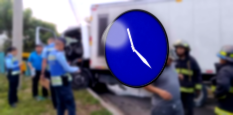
11 h 22 min
